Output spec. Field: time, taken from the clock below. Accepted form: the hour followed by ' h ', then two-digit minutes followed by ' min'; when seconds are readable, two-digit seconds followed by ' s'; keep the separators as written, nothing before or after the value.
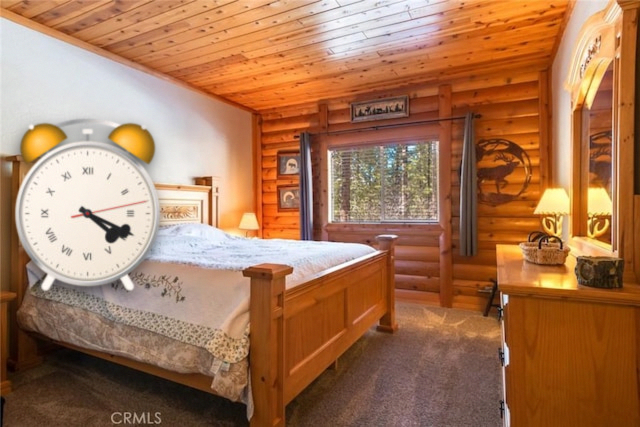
4 h 19 min 13 s
